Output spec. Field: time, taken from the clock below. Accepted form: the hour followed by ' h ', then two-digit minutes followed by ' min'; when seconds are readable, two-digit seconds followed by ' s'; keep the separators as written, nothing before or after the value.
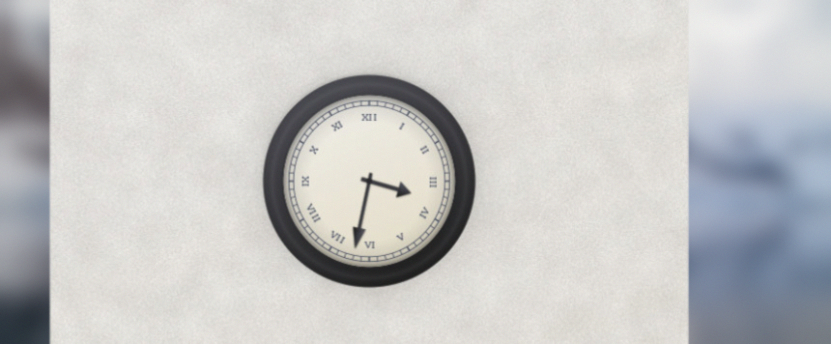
3 h 32 min
